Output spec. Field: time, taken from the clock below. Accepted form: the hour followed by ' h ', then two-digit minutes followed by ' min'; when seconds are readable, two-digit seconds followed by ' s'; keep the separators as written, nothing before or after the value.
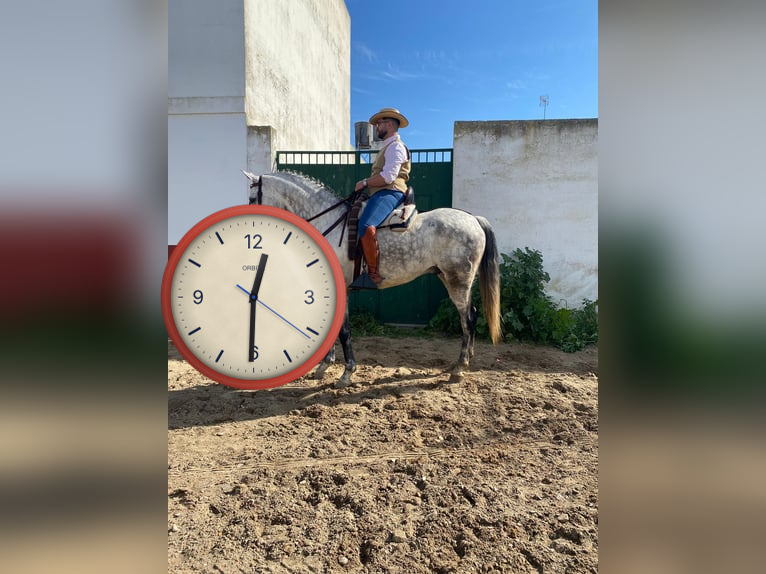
12 h 30 min 21 s
